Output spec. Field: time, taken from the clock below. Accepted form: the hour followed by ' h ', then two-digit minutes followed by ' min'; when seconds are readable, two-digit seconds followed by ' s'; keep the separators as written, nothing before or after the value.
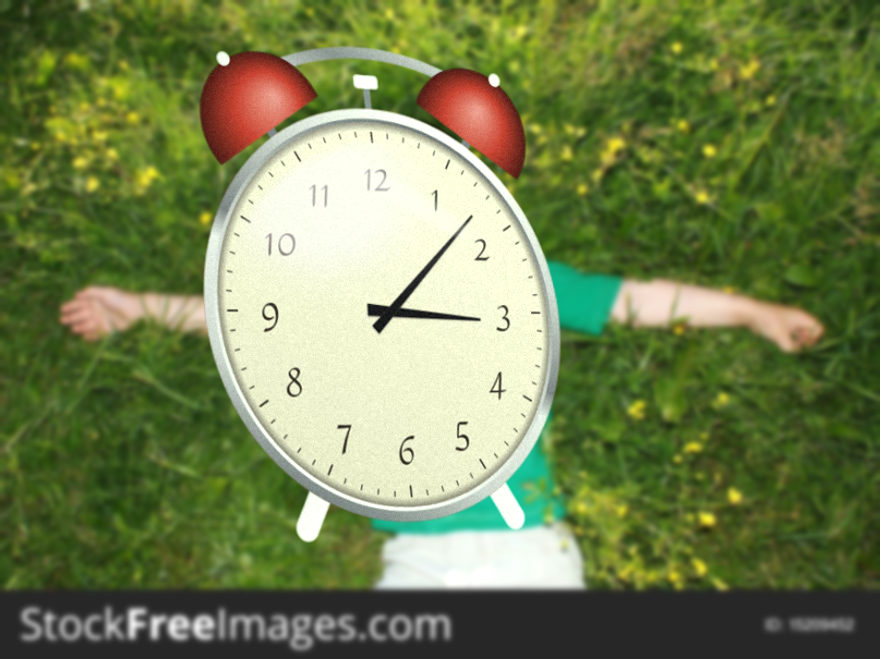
3 h 08 min
